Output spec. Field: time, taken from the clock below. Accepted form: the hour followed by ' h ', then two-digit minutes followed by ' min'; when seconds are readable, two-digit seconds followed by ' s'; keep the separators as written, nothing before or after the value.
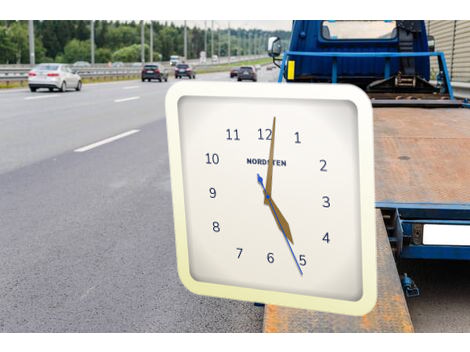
5 h 01 min 26 s
